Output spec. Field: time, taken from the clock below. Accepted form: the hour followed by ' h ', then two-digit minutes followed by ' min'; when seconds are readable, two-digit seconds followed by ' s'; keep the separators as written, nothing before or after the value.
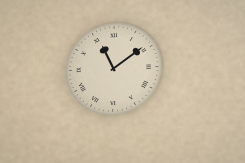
11 h 09 min
